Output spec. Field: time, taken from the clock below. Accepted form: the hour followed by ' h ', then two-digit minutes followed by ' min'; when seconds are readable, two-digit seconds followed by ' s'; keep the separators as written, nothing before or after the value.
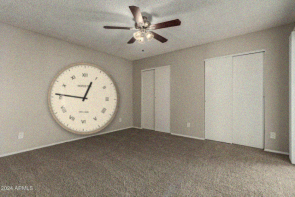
12 h 46 min
